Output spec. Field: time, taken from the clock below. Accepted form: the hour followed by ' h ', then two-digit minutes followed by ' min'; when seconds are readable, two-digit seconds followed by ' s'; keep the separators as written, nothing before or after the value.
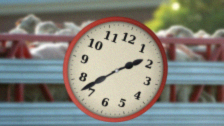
1 h 37 min
